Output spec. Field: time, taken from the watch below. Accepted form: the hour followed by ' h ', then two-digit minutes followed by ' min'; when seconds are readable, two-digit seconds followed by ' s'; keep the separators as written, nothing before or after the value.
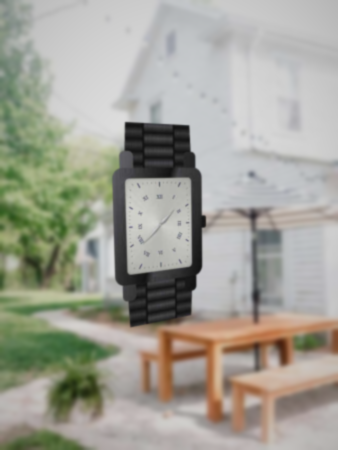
1 h 38 min
